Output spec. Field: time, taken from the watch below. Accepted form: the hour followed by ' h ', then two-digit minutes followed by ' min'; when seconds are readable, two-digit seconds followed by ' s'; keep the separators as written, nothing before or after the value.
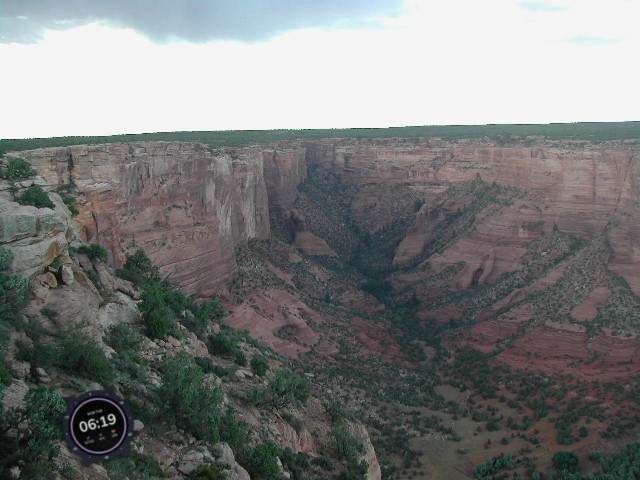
6 h 19 min
